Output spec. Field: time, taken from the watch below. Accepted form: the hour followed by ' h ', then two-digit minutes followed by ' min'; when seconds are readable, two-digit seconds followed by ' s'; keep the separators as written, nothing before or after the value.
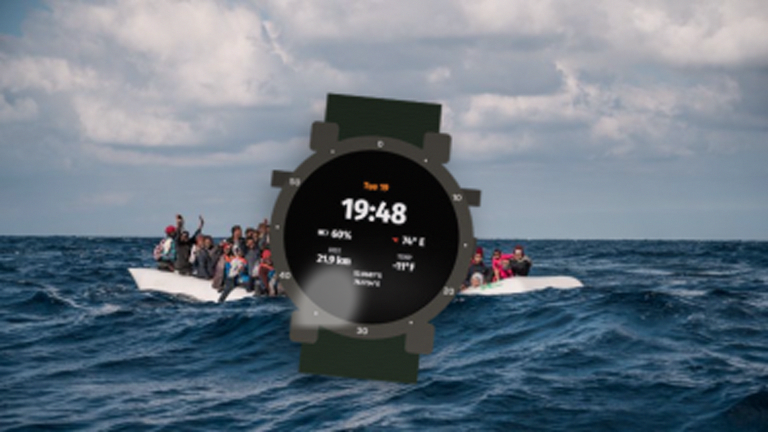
19 h 48 min
